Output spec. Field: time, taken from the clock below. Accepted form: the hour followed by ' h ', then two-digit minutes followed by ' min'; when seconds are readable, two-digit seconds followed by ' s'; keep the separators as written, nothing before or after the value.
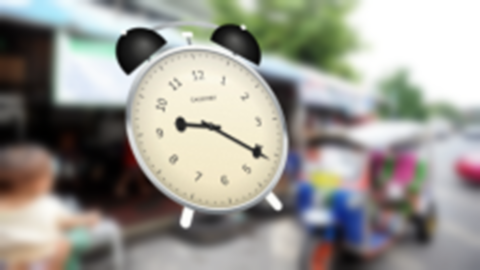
9 h 21 min
